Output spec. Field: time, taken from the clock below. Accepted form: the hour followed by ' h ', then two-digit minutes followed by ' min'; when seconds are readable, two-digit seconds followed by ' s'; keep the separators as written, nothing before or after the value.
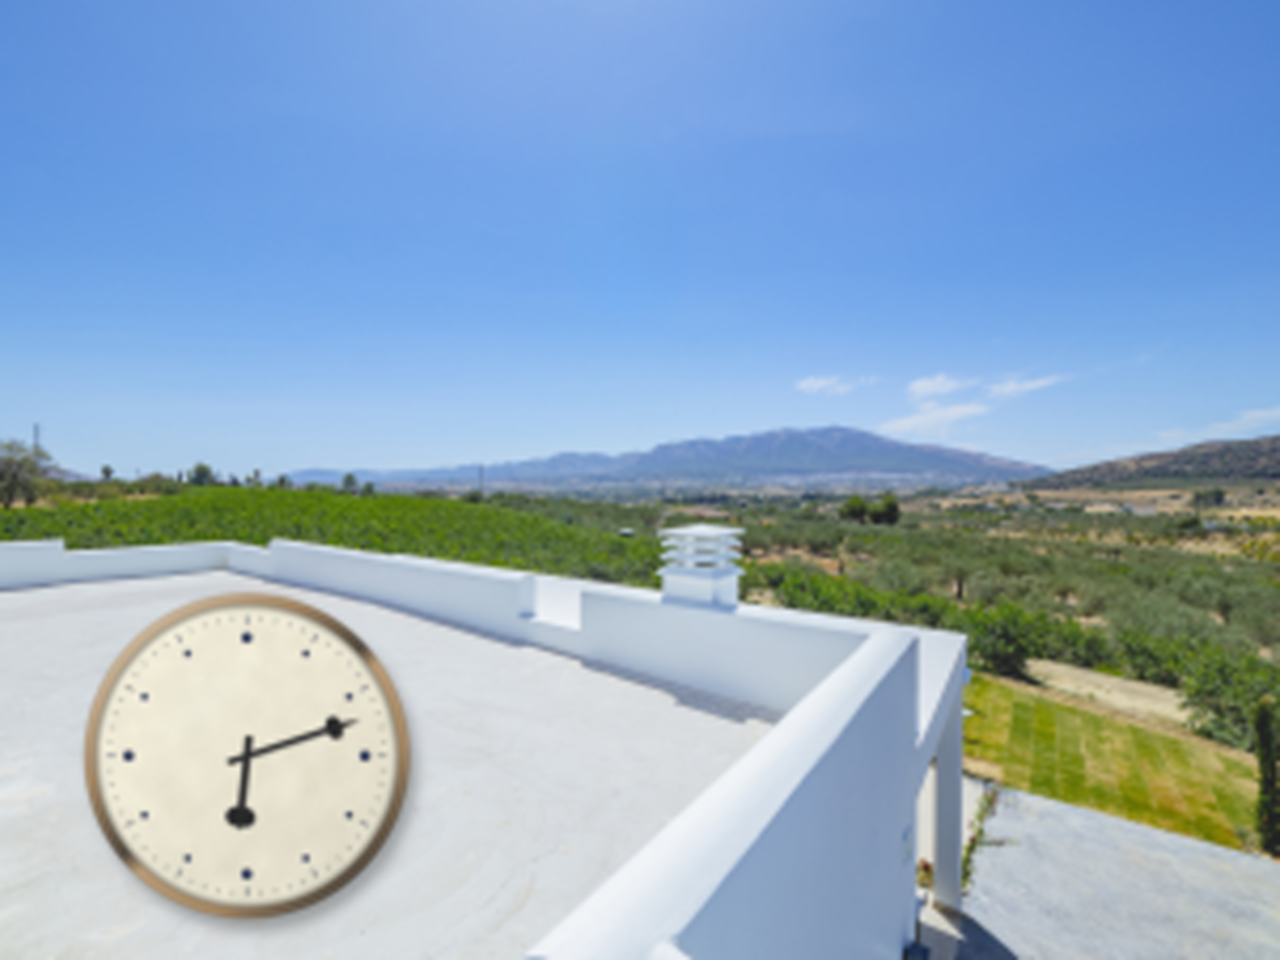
6 h 12 min
